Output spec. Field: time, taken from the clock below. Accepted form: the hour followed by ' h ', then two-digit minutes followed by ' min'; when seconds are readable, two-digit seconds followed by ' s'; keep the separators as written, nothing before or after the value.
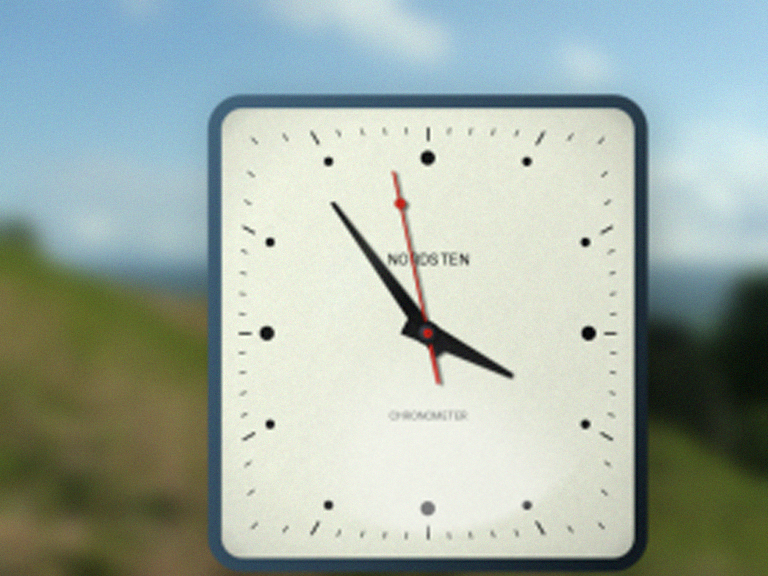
3 h 53 min 58 s
